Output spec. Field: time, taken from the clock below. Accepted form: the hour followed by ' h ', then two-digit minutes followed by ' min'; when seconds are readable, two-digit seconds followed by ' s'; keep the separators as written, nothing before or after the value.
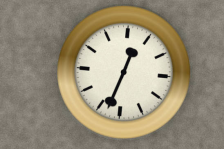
12 h 33 min
